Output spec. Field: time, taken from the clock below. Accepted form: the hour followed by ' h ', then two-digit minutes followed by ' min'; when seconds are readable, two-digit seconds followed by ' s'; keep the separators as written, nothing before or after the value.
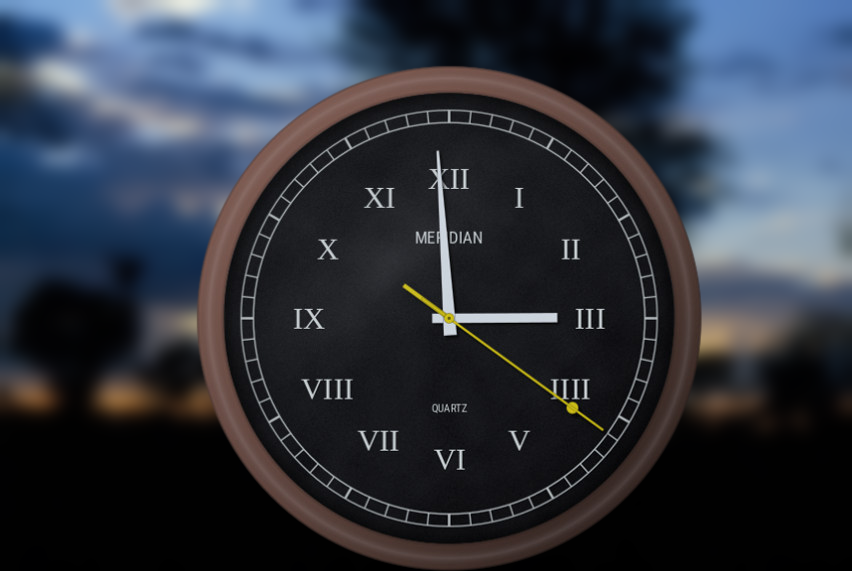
2 h 59 min 21 s
